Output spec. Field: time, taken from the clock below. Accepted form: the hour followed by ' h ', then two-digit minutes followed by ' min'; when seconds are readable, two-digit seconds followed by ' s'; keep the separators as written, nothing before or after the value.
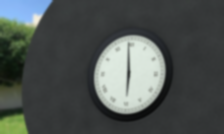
5 h 59 min
